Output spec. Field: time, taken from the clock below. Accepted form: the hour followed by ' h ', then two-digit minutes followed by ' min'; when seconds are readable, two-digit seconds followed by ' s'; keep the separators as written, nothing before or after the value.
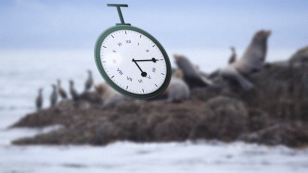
5 h 15 min
